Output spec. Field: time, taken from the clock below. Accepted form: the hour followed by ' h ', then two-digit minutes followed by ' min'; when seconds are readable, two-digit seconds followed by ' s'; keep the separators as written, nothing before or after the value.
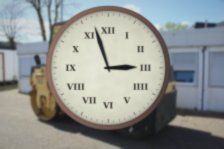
2 h 57 min
